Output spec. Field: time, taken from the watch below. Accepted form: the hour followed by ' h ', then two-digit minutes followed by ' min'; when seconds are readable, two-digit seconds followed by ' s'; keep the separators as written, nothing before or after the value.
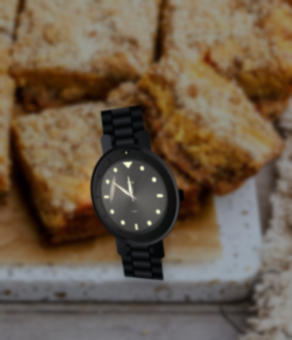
11 h 51 min
